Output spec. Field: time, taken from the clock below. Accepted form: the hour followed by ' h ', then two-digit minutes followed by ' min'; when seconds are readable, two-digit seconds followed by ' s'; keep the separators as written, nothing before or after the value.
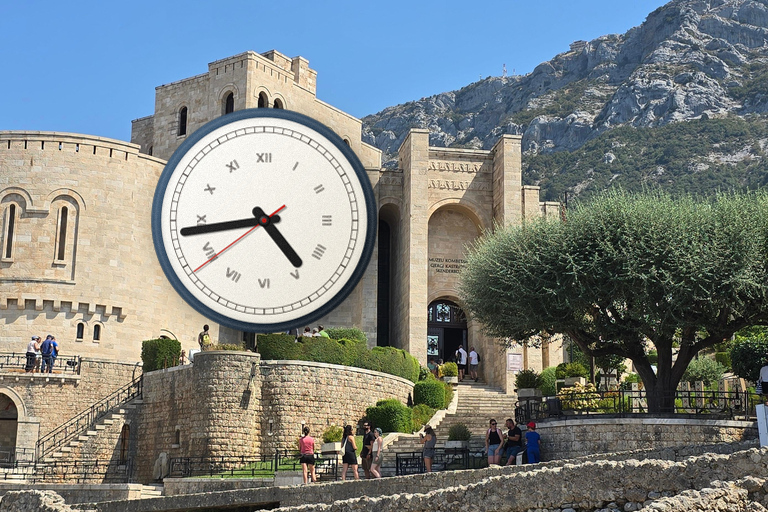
4 h 43 min 39 s
